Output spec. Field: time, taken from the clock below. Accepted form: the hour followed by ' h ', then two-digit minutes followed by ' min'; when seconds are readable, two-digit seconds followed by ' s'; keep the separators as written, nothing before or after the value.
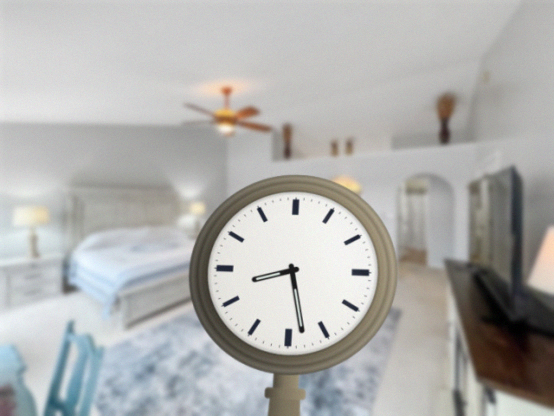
8 h 28 min
